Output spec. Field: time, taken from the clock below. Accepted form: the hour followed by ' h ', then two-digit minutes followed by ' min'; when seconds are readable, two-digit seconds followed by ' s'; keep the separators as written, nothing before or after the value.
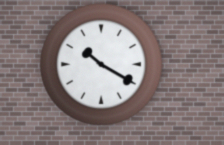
10 h 20 min
